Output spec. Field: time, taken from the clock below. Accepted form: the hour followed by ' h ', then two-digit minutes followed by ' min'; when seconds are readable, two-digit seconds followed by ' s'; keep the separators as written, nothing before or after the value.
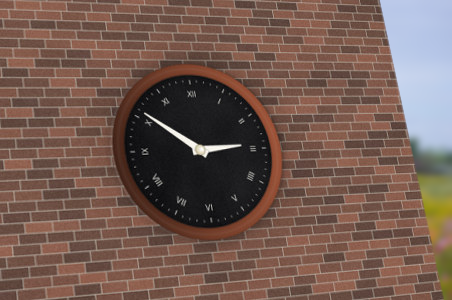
2 h 51 min
